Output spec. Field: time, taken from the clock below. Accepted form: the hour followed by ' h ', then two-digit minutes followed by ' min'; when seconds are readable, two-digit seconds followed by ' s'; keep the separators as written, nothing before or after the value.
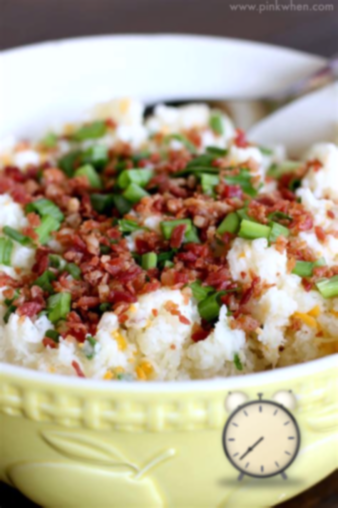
7 h 38 min
